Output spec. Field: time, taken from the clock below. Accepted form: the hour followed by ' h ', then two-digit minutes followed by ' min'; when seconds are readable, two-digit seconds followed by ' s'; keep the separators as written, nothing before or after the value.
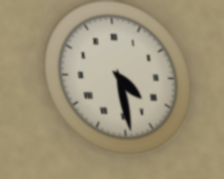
4 h 29 min
